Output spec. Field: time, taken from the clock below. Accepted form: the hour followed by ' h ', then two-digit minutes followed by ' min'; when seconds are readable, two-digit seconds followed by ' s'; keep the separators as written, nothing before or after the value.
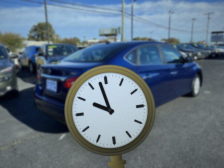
9 h 58 min
